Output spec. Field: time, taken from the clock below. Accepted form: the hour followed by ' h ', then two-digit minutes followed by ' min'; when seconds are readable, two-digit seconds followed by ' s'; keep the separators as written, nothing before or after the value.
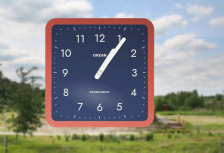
1 h 06 min
